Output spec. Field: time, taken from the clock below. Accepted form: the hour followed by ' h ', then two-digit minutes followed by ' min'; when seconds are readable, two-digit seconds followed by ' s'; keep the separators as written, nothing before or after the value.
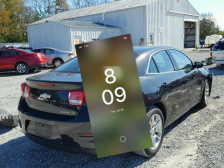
8 h 09 min
